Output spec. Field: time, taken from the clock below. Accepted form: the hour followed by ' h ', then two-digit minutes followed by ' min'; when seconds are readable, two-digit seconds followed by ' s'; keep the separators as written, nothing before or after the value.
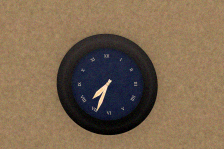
7 h 34 min
